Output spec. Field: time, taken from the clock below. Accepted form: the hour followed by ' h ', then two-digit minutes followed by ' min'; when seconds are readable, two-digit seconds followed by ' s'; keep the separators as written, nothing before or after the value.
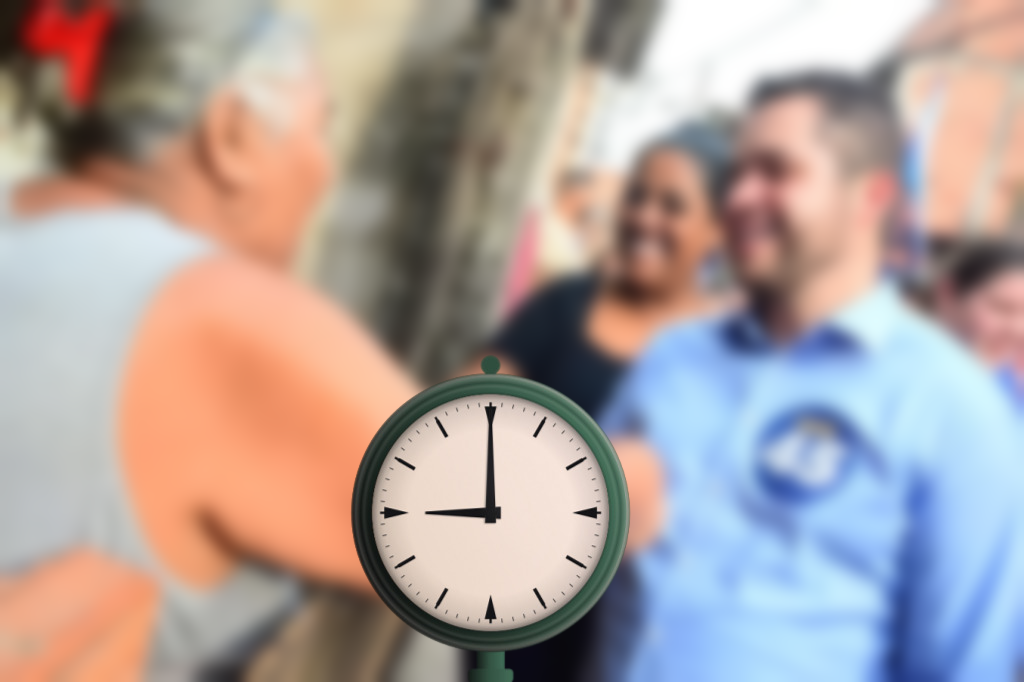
9 h 00 min
